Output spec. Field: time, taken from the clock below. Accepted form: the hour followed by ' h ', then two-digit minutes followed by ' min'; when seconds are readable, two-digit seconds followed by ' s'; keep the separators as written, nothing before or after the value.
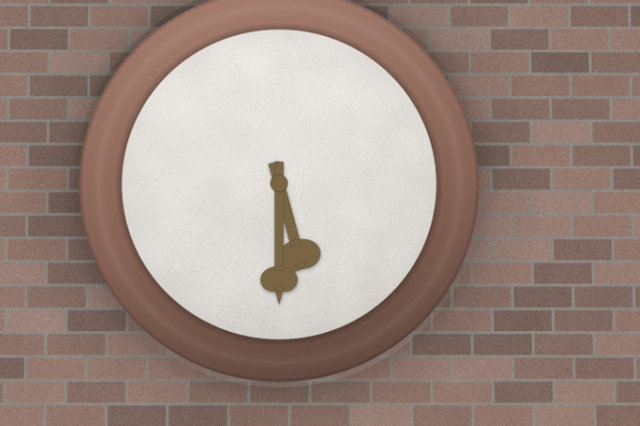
5 h 30 min
